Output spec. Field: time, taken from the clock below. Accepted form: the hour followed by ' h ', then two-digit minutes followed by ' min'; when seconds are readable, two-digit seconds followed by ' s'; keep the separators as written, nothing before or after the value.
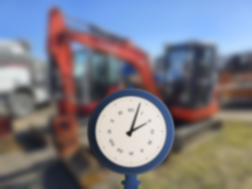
2 h 03 min
